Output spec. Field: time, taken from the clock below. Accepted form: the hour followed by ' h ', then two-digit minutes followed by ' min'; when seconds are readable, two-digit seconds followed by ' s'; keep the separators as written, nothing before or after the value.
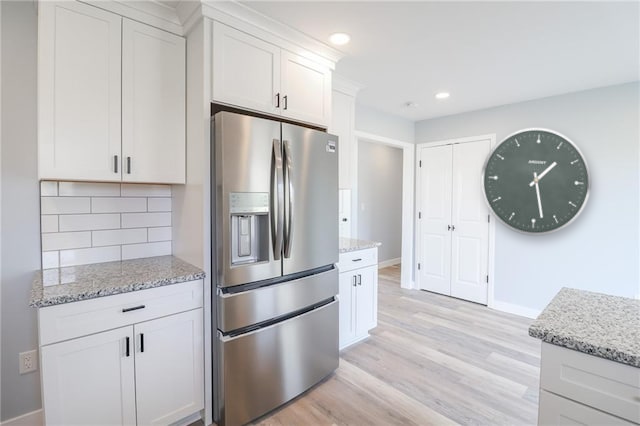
1 h 28 min
